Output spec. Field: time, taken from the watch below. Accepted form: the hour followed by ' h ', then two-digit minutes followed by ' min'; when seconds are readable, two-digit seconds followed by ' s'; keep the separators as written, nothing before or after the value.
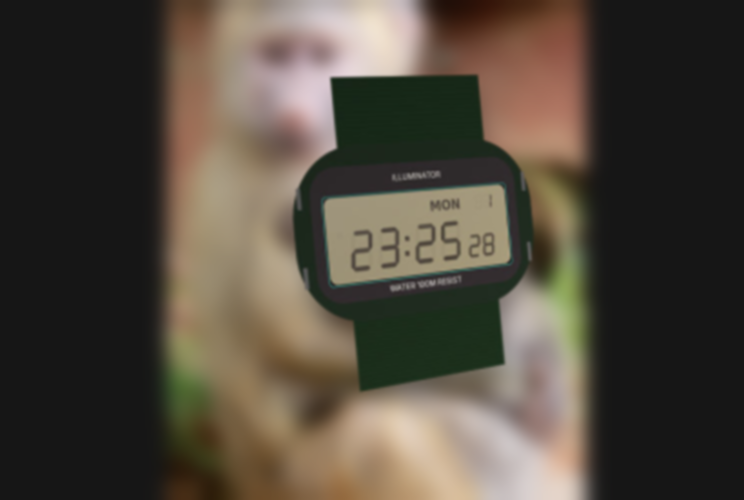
23 h 25 min 28 s
